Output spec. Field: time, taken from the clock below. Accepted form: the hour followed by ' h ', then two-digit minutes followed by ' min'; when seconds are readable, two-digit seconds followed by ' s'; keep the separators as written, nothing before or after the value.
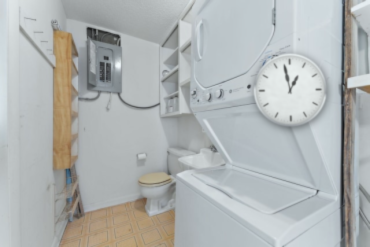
12 h 58 min
